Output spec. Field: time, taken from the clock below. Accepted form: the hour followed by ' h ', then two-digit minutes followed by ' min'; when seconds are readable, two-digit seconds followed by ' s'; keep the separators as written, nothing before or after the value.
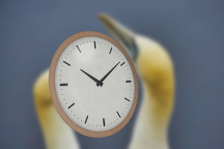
10 h 09 min
